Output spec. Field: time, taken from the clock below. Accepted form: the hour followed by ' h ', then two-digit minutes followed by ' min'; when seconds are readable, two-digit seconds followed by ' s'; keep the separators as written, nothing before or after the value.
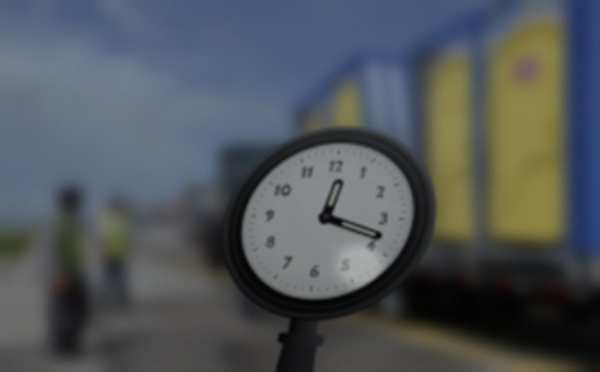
12 h 18 min
